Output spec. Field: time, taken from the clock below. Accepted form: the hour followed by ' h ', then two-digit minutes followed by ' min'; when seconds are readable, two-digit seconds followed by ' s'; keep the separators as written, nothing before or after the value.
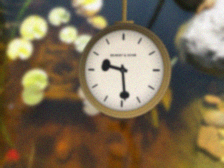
9 h 29 min
